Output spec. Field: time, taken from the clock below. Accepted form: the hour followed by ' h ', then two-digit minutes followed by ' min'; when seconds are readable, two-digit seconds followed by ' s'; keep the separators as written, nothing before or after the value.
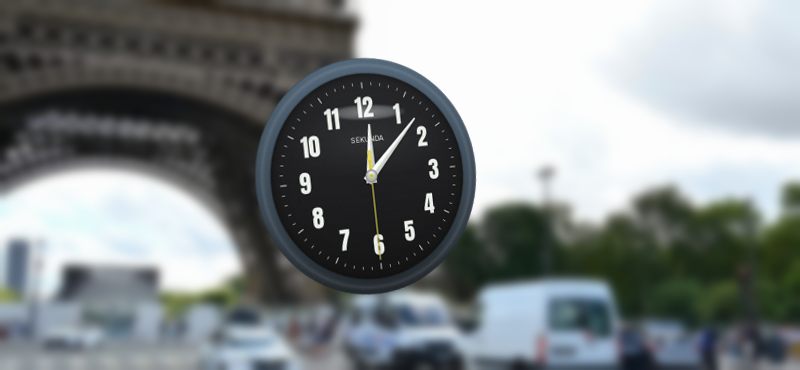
12 h 07 min 30 s
